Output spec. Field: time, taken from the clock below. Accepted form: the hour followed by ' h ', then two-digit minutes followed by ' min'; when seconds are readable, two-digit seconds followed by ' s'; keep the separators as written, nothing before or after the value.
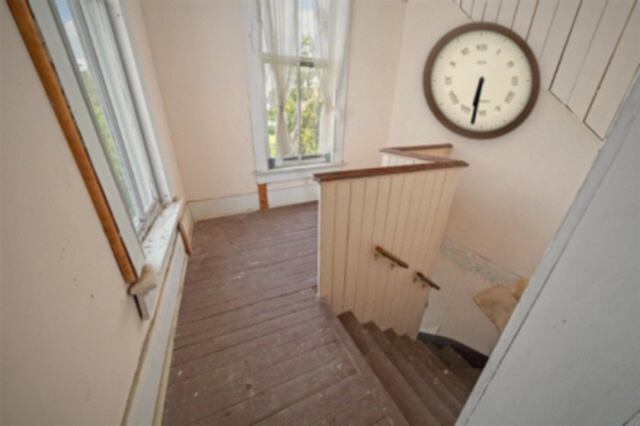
6 h 32 min
